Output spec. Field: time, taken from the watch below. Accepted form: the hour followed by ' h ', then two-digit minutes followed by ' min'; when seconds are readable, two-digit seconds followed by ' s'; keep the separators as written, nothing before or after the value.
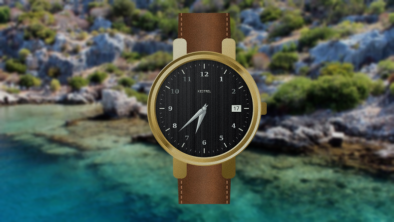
6 h 38 min
